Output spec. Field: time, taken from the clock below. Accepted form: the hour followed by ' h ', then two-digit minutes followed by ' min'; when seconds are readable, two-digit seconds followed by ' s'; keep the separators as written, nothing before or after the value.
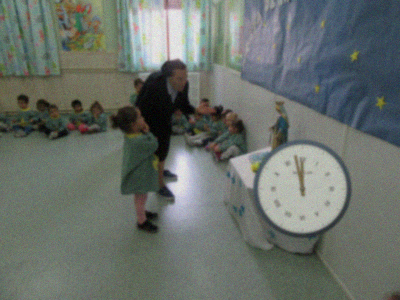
11 h 58 min
